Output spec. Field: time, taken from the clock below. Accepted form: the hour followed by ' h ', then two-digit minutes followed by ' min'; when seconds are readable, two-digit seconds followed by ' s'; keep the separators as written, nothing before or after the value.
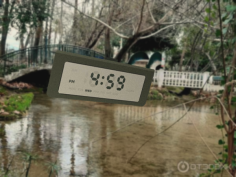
4 h 59 min
